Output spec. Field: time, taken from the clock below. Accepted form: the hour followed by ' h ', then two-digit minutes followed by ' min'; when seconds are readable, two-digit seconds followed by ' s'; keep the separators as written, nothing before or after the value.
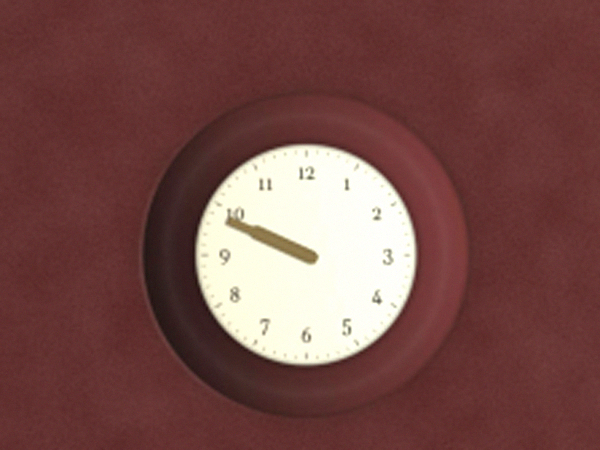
9 h 49 min
